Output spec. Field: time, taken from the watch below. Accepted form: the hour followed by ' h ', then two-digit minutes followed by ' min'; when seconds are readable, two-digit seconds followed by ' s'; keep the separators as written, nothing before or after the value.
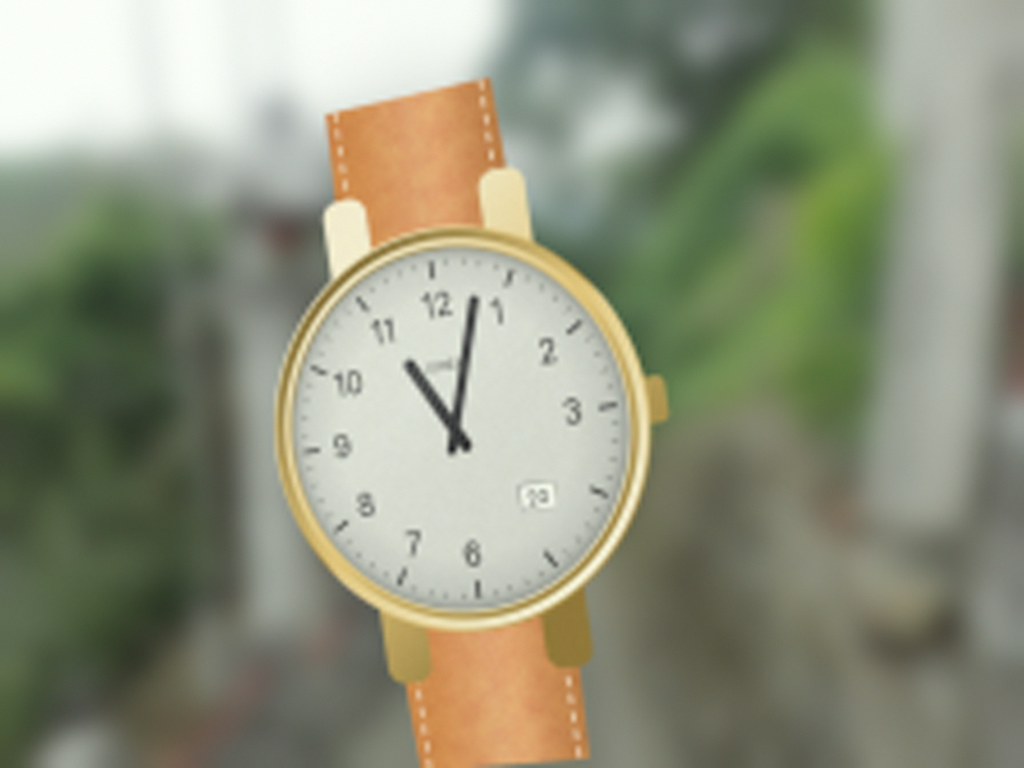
11 h 03 min
